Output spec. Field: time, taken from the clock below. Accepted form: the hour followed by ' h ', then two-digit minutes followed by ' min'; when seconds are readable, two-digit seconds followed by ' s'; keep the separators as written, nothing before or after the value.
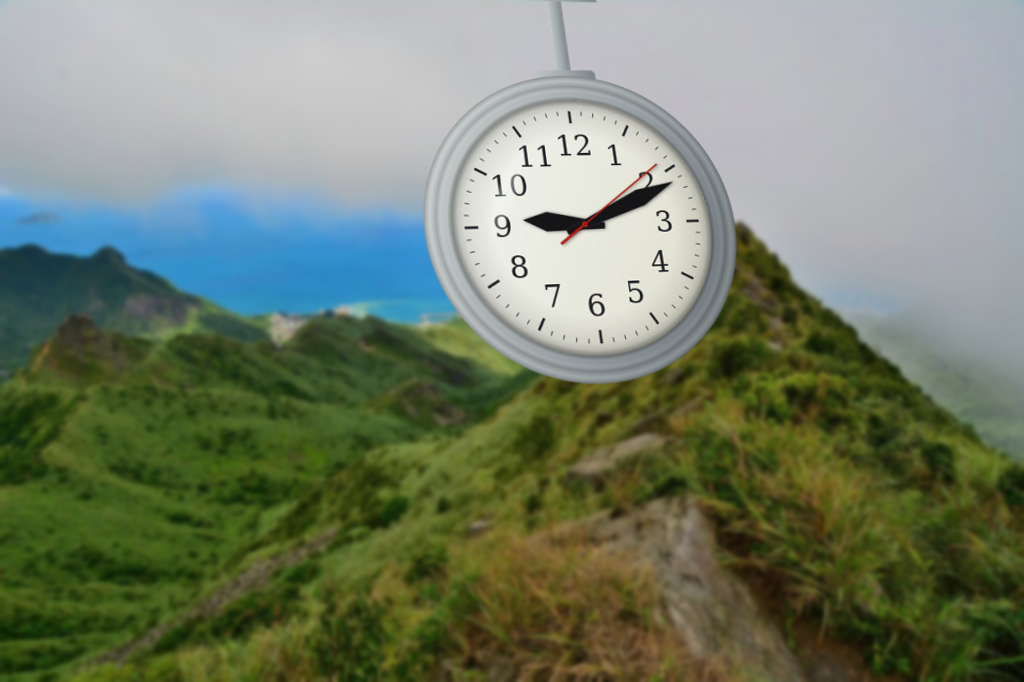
9 h 11 min 09 s
